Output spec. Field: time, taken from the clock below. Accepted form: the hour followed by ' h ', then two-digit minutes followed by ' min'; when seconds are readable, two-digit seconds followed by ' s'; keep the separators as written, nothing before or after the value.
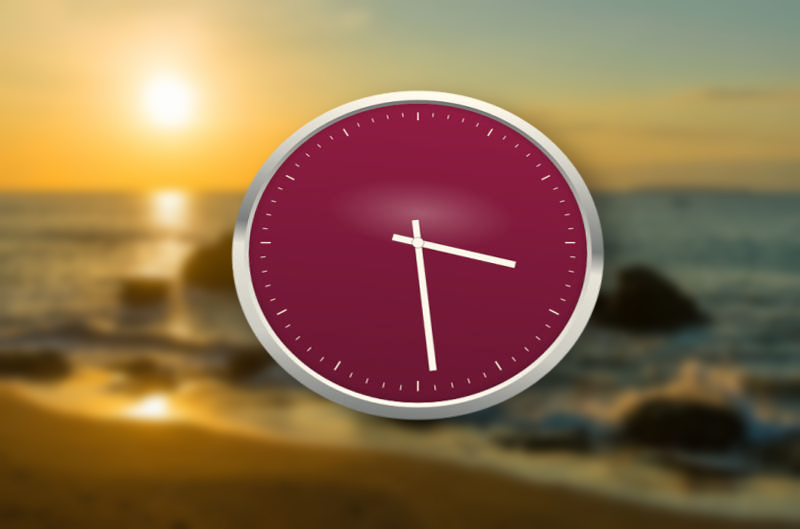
3 h 29 min
